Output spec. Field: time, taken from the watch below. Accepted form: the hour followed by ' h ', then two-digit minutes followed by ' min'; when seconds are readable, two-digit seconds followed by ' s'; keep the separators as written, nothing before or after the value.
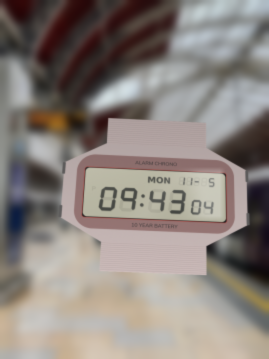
9 h 43 min 04 s
